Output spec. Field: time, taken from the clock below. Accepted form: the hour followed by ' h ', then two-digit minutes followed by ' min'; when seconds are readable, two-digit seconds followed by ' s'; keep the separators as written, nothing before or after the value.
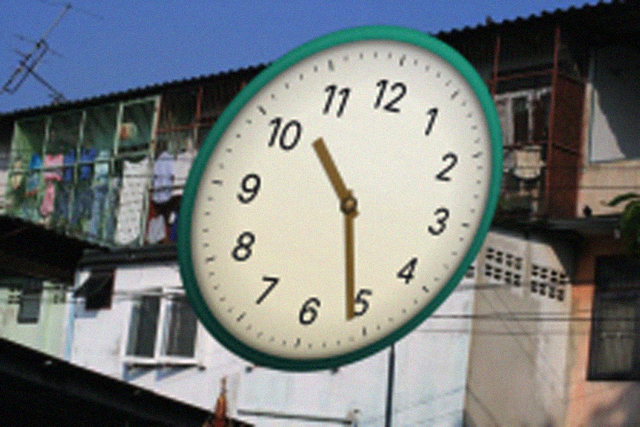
10 h 26 min
